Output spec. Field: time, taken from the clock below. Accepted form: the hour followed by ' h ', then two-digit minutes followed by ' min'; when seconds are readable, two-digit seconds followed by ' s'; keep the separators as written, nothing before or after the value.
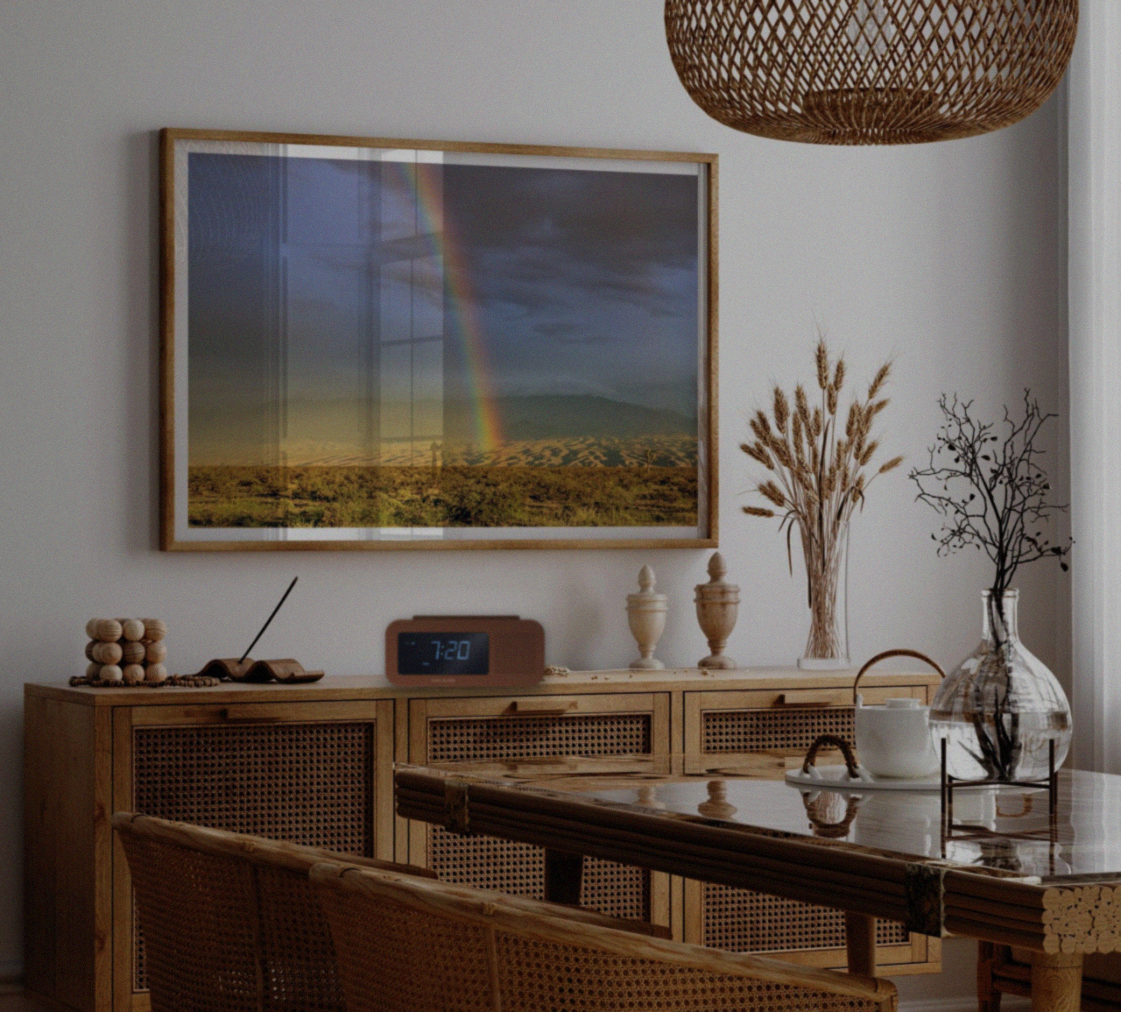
7 h 20 min
